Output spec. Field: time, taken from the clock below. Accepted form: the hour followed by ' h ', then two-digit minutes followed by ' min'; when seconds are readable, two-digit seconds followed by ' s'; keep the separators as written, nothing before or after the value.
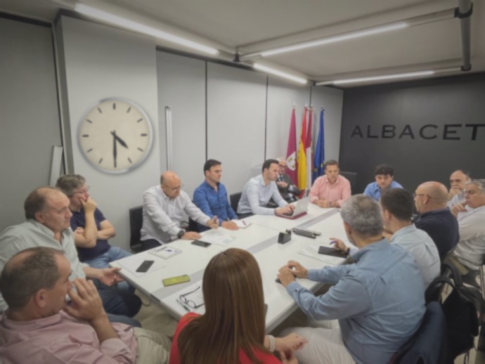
4 h 30 min
